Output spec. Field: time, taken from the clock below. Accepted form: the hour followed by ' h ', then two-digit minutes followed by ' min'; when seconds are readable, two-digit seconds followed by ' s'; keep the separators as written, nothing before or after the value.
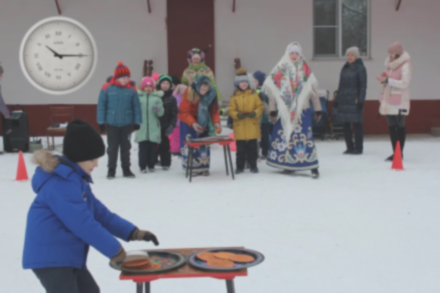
10 h 15 min
